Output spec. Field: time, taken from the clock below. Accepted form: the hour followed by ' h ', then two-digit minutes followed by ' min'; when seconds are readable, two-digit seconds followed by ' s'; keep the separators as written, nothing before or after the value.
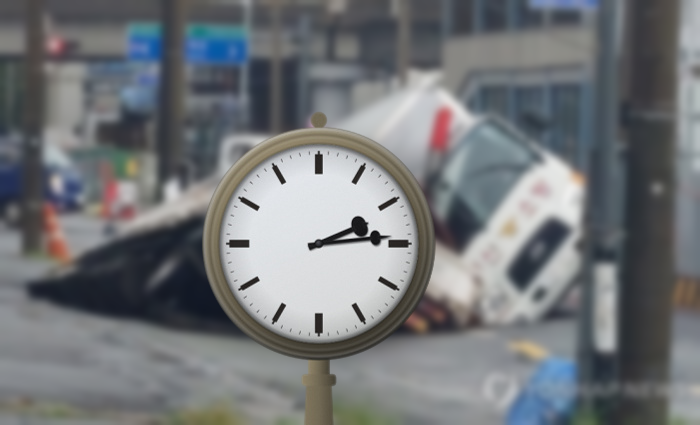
2 h 14 min
